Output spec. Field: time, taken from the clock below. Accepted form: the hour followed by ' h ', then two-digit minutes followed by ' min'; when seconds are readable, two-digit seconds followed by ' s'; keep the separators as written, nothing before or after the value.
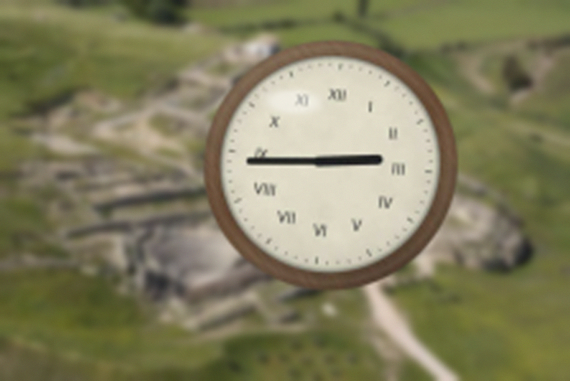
2 h 44 min
